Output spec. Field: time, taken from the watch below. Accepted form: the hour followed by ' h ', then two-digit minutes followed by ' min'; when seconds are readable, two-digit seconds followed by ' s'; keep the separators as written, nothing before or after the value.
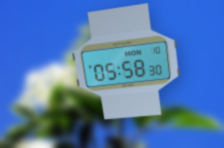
5 h 58 min 30 s
